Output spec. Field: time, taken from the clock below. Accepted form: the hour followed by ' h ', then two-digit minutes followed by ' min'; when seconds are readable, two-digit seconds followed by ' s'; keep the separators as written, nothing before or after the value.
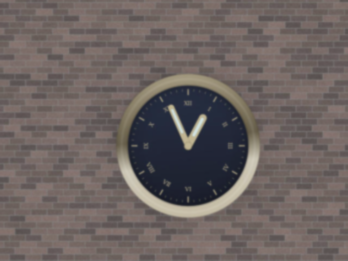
12 h 56 min
